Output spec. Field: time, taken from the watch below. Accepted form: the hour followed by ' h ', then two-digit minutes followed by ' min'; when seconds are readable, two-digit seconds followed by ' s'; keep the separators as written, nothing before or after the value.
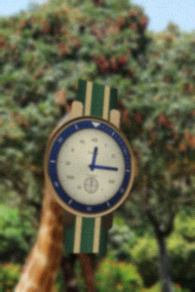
12 h 15 min
